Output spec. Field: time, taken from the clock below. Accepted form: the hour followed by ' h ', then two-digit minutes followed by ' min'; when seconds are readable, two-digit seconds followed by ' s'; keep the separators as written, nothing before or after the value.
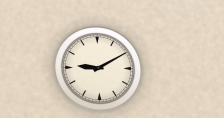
9 h 10 min
